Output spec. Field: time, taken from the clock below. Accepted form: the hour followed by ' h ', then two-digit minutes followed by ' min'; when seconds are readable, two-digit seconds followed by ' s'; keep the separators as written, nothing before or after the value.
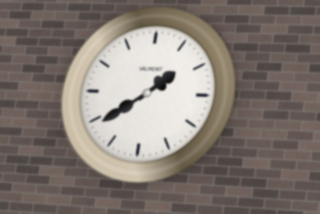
1 h 39 min
